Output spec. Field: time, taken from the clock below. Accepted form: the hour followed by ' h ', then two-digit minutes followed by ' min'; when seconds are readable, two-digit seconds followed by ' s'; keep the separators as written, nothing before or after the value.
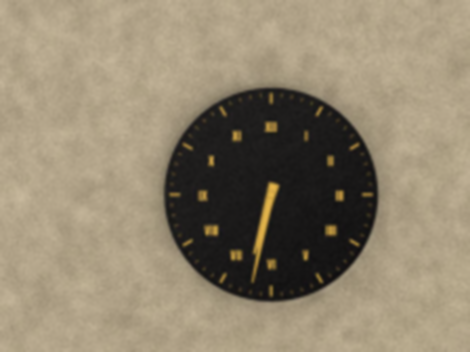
6 h 32 min
